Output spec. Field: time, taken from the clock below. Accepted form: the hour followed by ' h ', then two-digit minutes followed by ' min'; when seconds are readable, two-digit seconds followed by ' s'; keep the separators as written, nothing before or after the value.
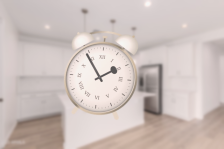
1 h 54 min
